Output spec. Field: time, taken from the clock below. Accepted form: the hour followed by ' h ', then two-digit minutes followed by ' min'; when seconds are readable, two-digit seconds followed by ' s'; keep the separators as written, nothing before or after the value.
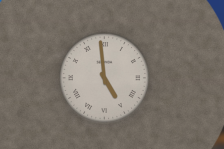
4 h 59 min
